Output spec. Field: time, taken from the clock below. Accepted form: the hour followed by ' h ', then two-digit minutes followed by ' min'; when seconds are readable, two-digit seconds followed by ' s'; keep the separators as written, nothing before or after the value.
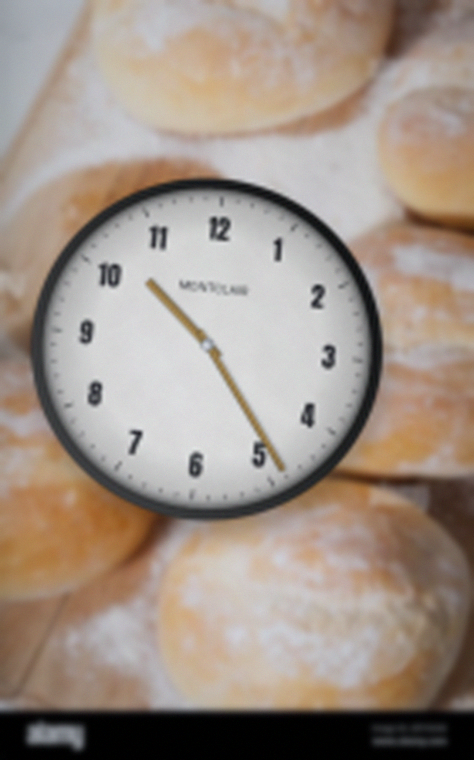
10 h 24 min
